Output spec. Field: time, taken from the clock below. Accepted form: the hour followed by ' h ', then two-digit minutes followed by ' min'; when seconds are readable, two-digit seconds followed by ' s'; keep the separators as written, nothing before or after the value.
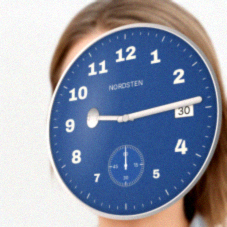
9 h 14 min
